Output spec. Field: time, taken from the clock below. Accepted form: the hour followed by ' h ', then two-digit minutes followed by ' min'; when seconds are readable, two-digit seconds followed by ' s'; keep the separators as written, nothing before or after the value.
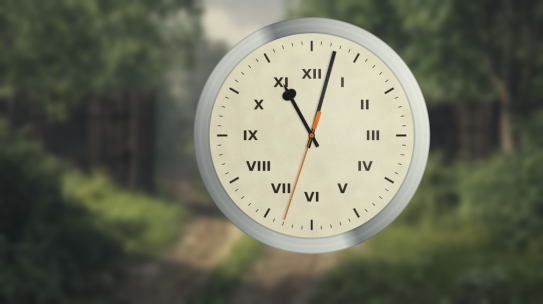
11 h 02 min 33 s
